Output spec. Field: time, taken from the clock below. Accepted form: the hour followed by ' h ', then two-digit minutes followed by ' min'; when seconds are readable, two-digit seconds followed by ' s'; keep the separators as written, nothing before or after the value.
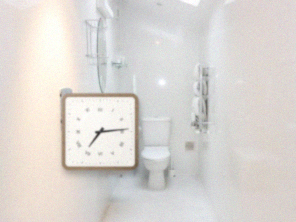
7 h 14 min
